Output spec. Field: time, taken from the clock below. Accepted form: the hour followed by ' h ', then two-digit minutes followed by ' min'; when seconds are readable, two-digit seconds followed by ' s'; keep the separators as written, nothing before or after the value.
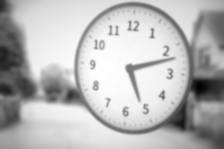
5 h 12 min
